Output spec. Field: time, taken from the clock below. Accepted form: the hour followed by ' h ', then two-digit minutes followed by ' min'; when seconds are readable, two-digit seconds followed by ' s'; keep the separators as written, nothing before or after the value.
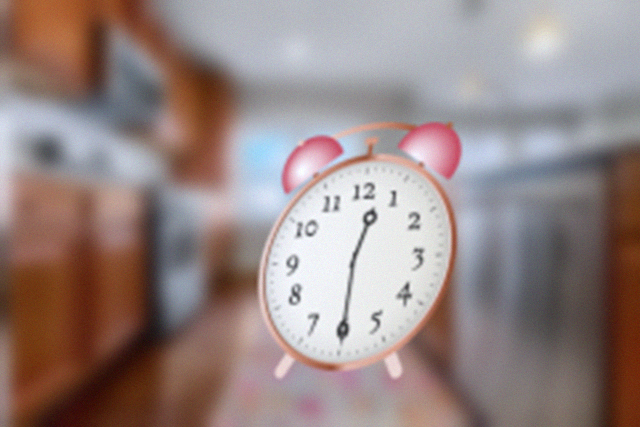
12 h 30 min
